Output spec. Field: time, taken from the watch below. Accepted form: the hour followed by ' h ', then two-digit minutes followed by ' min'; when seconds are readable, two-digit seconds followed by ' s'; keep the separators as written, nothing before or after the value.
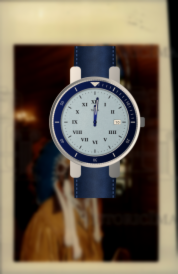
12 h 01 min
